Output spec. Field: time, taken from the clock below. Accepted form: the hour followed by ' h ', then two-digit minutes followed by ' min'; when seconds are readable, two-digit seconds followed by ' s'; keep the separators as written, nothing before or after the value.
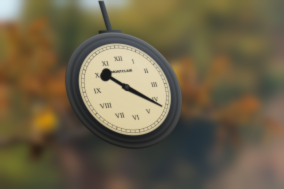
10 h 21 min
